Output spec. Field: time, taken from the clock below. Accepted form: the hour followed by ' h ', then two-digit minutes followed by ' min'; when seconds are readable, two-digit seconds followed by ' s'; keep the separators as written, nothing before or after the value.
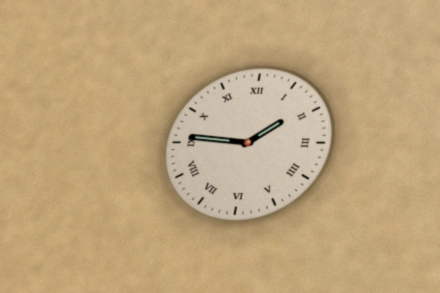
1 h 46 min
